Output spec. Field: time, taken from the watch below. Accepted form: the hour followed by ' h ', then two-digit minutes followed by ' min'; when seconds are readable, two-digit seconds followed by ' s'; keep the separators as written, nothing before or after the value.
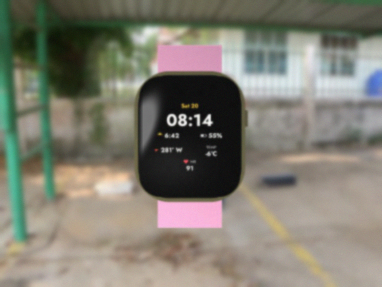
8 h 14 min
